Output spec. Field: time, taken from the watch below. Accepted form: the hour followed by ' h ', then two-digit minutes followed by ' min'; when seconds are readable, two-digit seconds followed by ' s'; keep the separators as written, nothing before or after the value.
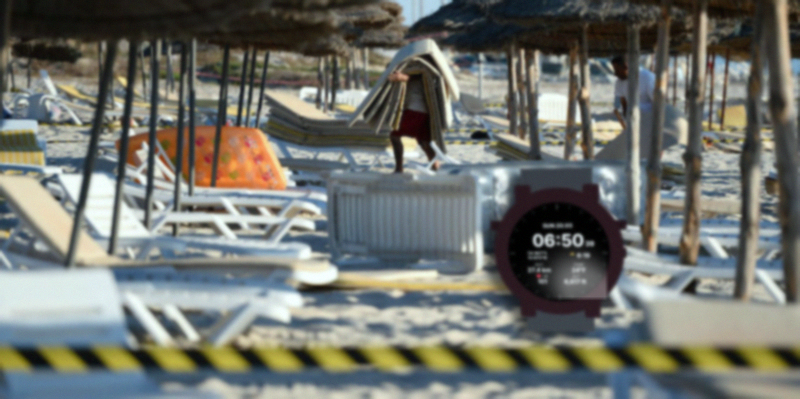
6 h 50 min
